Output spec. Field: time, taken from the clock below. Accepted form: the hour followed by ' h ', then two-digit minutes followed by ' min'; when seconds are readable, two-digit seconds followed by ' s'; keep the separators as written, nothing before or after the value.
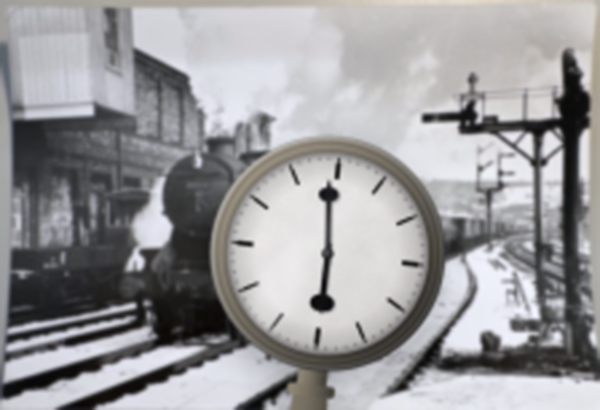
5 h 59 min
